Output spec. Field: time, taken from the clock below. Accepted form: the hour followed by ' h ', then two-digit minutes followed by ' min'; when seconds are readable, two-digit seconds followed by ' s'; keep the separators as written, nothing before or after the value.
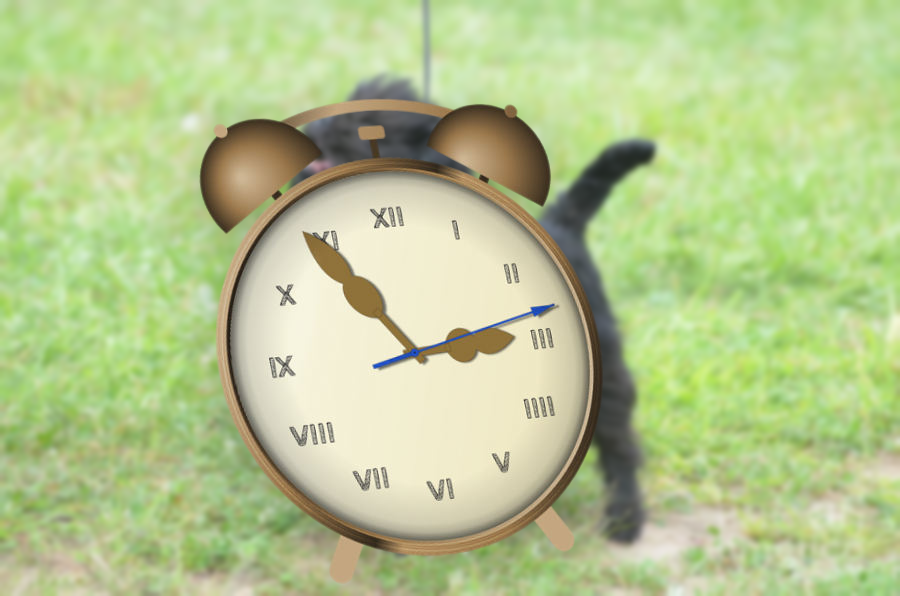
2 h 54 min 13 s
